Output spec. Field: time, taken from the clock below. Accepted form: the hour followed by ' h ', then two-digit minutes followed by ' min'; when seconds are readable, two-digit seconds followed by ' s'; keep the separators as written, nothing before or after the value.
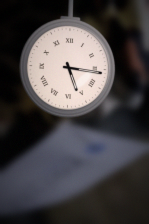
5 h 16 min
